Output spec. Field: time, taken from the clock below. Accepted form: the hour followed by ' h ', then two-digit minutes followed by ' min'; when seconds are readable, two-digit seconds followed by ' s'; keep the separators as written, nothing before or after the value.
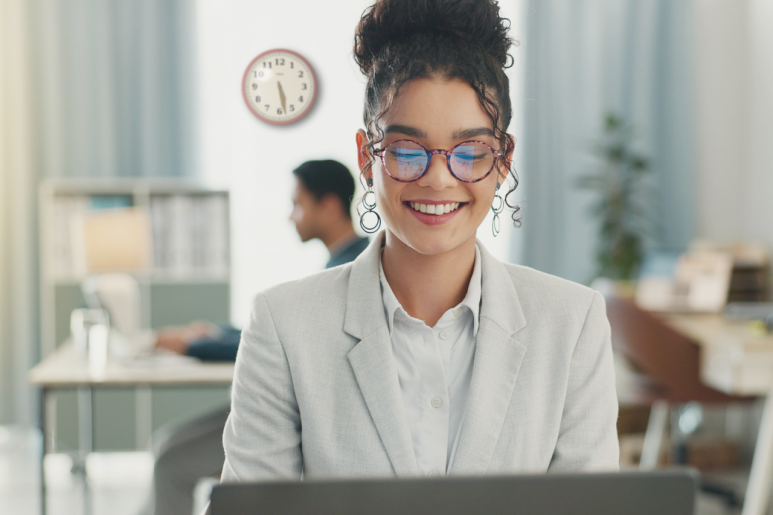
5 h 28 min
